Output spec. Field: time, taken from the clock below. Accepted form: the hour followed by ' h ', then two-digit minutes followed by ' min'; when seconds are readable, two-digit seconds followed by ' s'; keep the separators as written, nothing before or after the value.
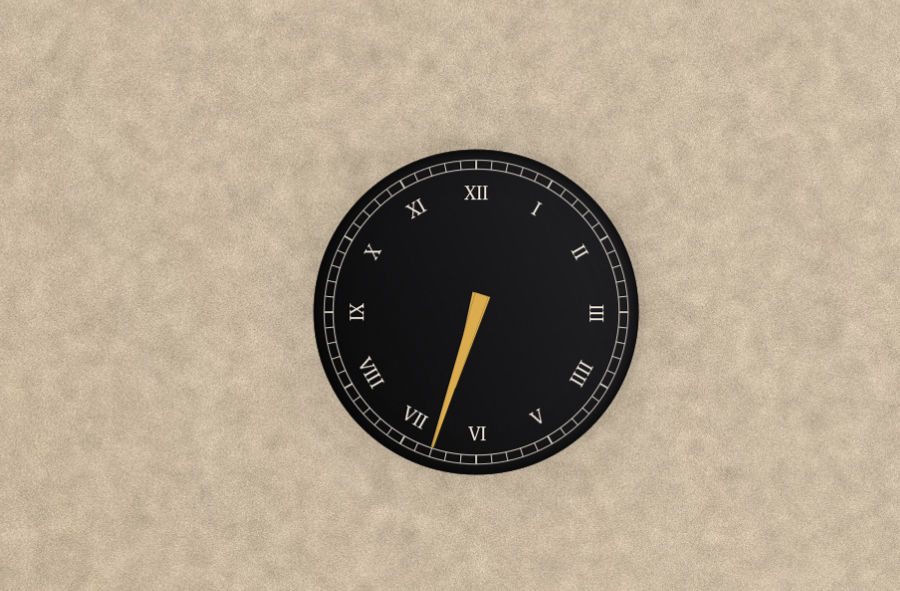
6 h 33 min
